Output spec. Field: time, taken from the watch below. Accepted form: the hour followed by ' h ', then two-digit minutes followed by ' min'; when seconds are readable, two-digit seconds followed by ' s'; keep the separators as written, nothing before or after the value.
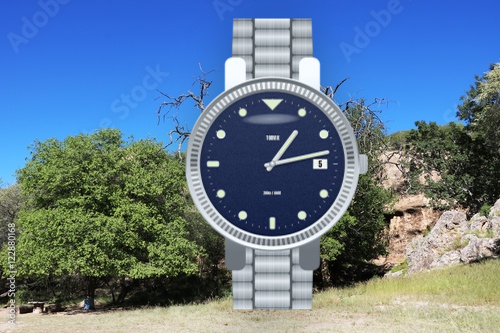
1 h 13 min
